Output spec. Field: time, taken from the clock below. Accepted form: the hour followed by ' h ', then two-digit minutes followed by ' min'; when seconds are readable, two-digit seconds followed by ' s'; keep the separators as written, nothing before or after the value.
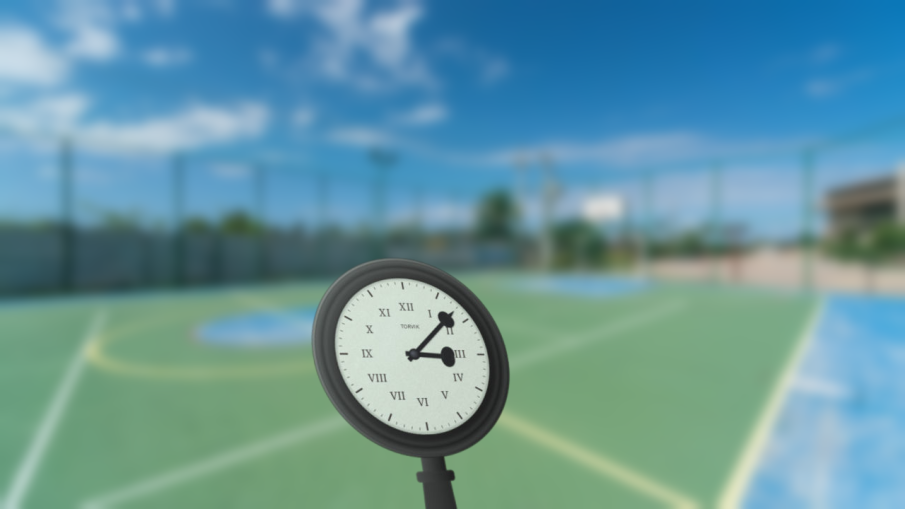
3 h 08 min
